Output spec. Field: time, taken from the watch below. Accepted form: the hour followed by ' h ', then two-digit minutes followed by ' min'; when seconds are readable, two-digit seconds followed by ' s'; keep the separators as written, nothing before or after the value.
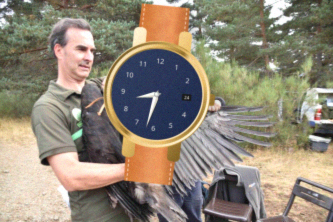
8 h 32 min
